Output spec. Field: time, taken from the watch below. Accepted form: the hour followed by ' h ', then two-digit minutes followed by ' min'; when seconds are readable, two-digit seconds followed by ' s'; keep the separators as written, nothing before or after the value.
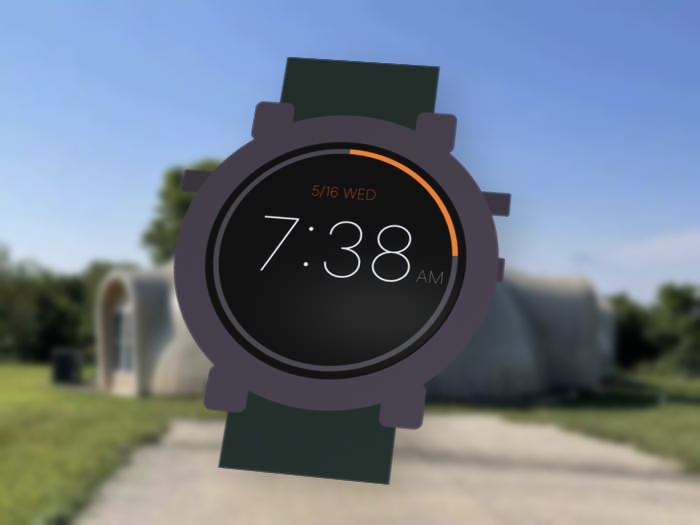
7 h 38 min
